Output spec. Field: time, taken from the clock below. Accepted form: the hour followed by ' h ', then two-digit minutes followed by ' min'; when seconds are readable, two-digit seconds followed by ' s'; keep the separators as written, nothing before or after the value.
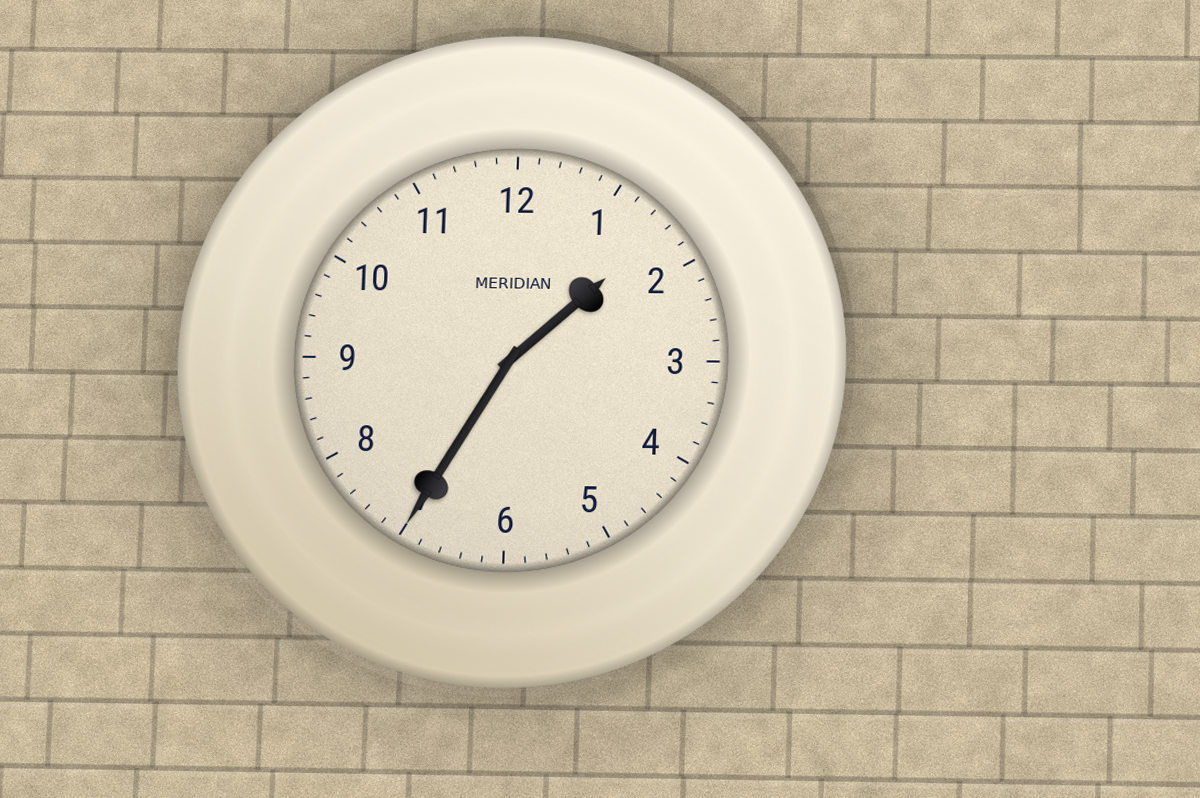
1 h 35 min
